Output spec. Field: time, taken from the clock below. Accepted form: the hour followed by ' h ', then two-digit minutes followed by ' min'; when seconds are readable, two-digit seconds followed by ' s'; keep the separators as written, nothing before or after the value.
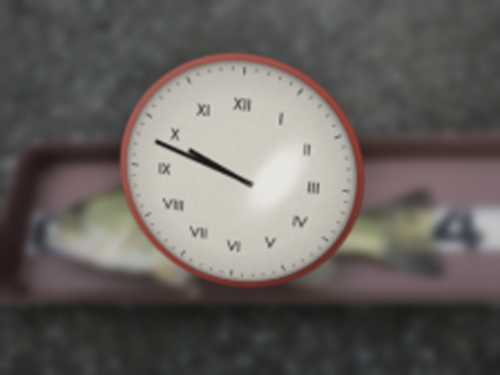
9 h 48 min
